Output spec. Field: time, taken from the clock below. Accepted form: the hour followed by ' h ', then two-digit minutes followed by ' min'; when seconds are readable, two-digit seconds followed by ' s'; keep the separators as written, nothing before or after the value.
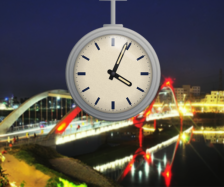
4 h 04 min
